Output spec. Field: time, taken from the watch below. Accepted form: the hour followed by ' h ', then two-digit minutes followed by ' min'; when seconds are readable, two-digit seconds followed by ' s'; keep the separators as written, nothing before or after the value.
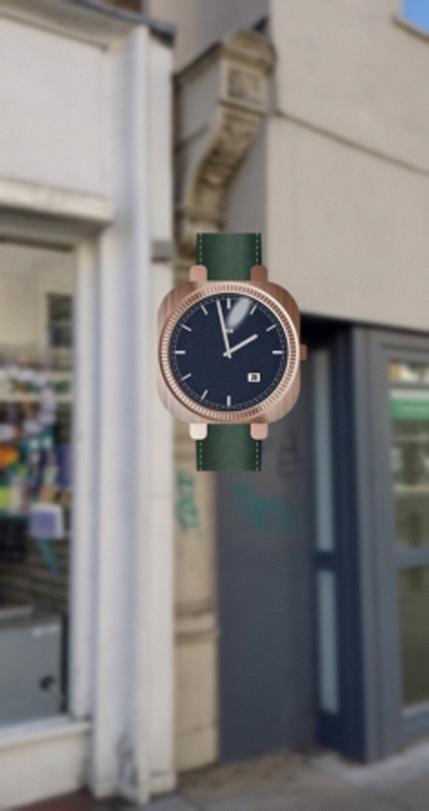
1 h 58 min
